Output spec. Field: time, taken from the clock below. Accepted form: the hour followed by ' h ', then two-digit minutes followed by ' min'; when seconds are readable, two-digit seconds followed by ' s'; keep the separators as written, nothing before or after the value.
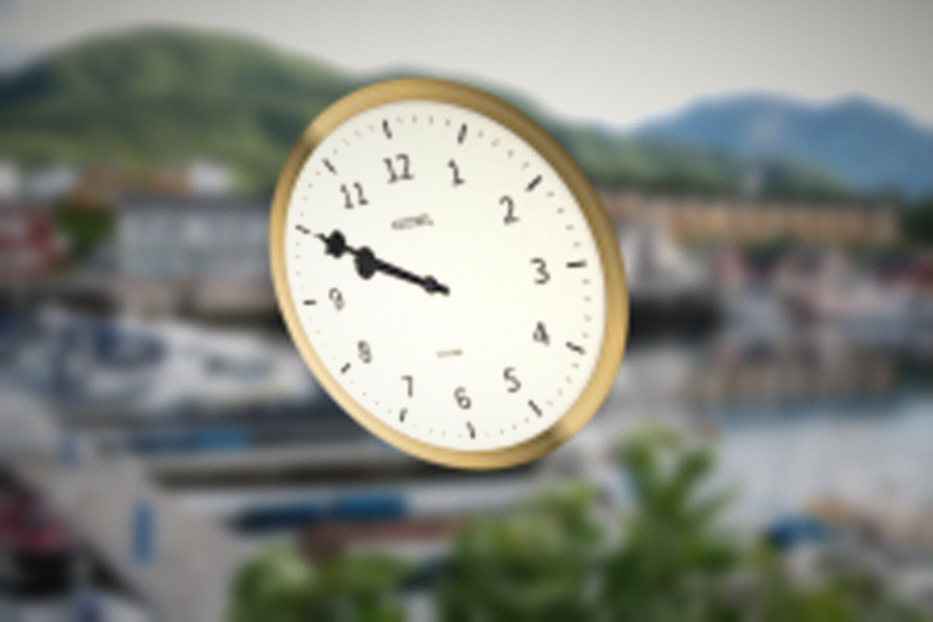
9 h 50 min
